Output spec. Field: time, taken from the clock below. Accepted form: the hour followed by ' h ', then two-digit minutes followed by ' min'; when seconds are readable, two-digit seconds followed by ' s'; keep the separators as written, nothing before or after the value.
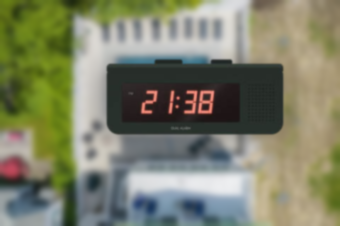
21 h 38 min
